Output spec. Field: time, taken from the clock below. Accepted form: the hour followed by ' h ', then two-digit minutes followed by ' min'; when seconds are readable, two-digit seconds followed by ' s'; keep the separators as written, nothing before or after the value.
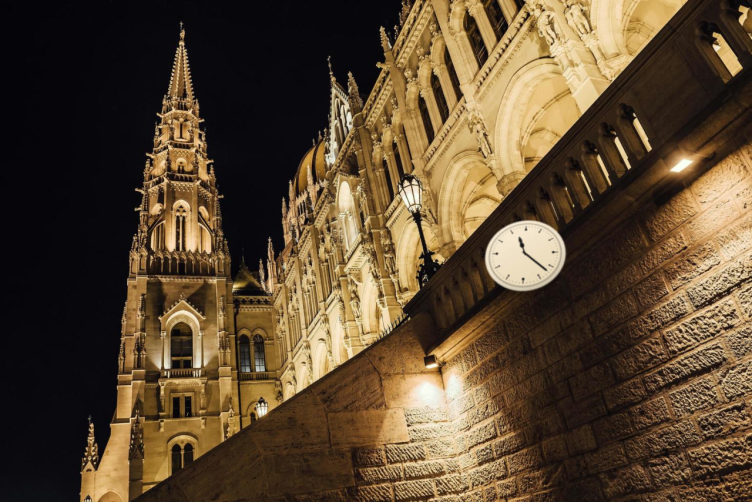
11 h 22 min
